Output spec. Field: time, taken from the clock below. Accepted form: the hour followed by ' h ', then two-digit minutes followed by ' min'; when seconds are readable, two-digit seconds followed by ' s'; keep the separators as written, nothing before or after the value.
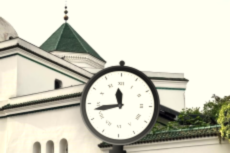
11 h 43 min
